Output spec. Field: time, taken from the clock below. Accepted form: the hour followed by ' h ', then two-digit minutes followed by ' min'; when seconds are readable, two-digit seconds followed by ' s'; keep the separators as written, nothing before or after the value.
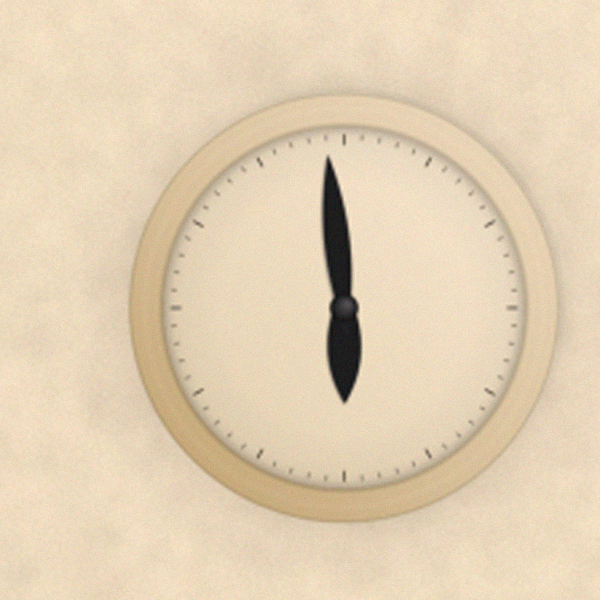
5 h 59 min
